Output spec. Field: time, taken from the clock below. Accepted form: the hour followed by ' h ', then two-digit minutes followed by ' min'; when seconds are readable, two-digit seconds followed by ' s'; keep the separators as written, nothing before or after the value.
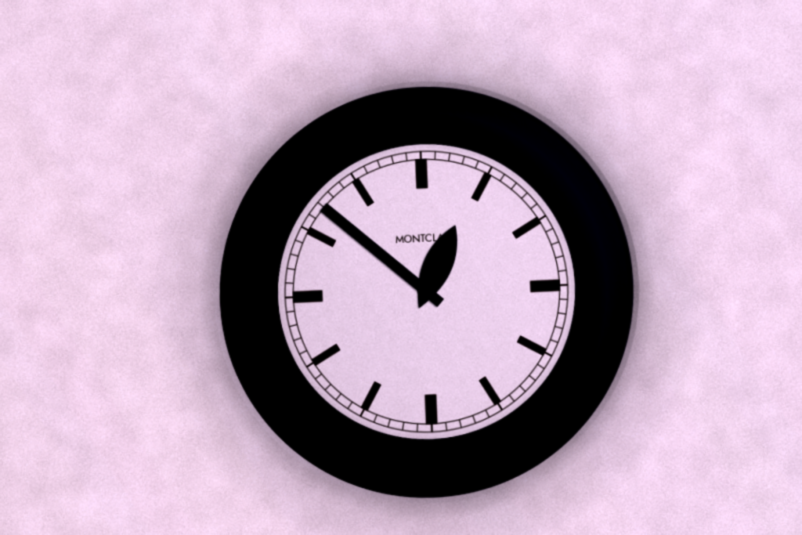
12 h 52 min
